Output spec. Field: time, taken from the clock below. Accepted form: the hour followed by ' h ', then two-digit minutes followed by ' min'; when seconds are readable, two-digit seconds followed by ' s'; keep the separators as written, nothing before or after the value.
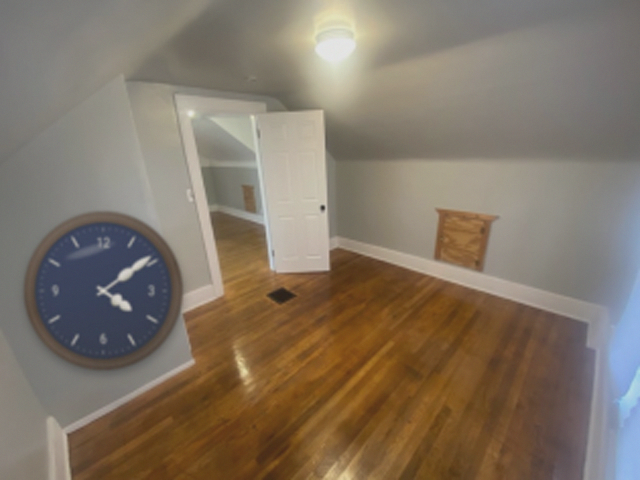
4 h 09 min
